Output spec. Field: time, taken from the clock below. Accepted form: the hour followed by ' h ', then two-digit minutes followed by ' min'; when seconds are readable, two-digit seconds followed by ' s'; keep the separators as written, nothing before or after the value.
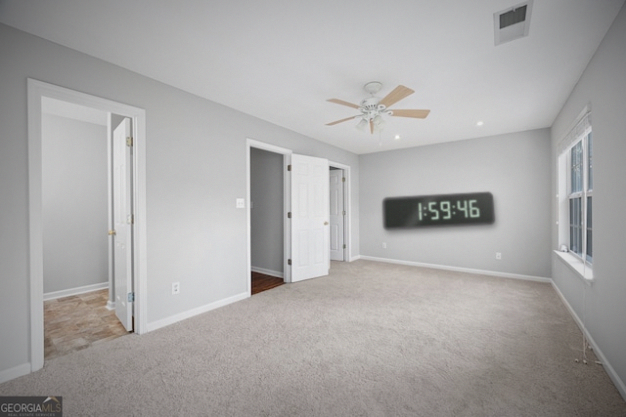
1 h 59 min 46 s
